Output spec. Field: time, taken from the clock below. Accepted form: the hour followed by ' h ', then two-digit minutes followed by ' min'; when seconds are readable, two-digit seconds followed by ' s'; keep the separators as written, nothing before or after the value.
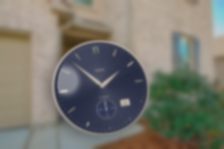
1 h 53 min
